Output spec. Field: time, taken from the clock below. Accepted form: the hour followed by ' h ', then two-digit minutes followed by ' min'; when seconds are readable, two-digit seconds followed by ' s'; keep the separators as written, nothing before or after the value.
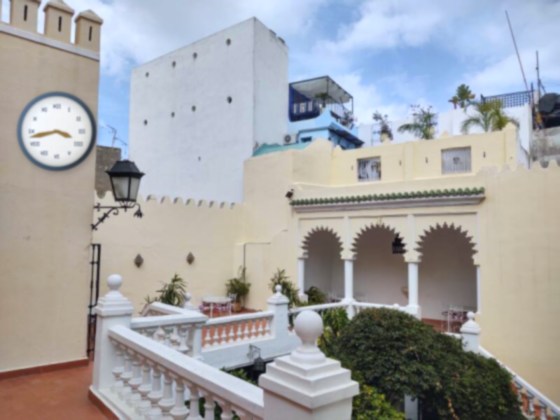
3 h 43 min
